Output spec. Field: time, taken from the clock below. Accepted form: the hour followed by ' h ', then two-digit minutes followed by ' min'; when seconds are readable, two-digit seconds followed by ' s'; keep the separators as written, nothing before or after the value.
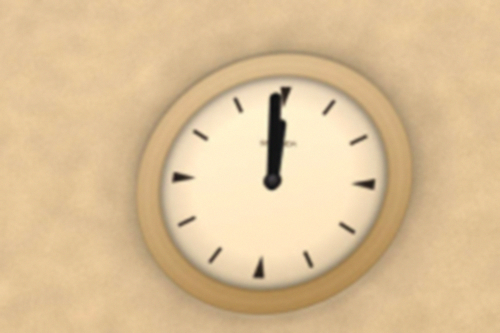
11 h 59 min
